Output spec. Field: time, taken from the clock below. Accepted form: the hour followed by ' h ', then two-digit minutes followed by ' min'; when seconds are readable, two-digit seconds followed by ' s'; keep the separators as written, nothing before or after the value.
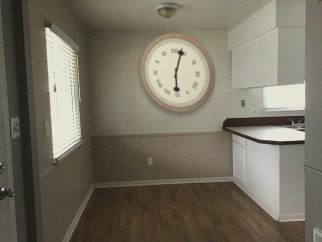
6 h 03 min
